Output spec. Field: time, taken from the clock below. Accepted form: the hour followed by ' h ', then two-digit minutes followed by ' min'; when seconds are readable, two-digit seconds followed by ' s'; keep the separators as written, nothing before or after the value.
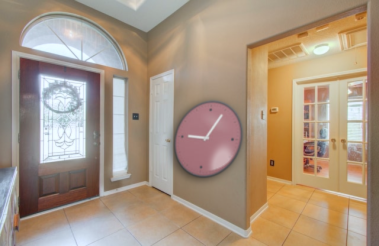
9 h 05 min
